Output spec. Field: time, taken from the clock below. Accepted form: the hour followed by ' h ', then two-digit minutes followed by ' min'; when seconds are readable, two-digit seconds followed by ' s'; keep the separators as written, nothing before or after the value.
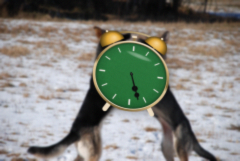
5 h 27 min
